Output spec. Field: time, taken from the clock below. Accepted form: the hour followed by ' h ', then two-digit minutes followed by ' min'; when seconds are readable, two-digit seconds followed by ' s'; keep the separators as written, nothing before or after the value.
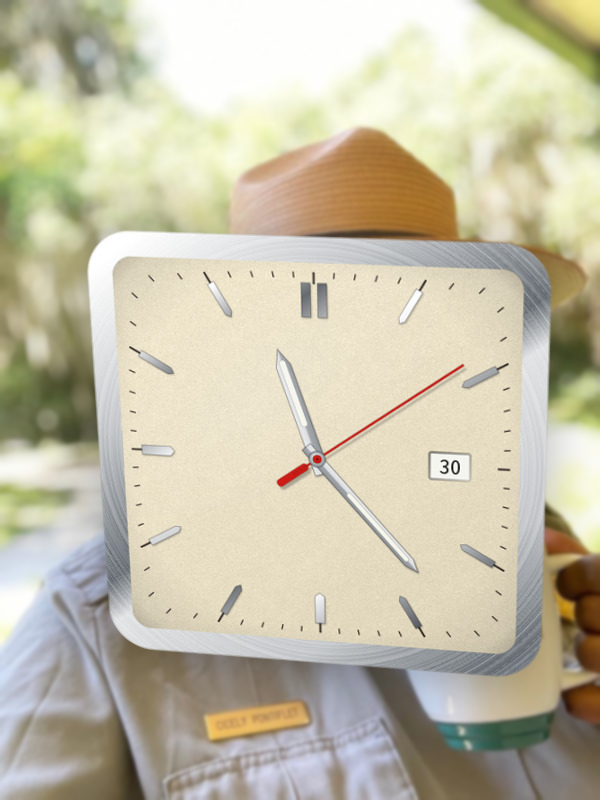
11 h 23 min 09 s
